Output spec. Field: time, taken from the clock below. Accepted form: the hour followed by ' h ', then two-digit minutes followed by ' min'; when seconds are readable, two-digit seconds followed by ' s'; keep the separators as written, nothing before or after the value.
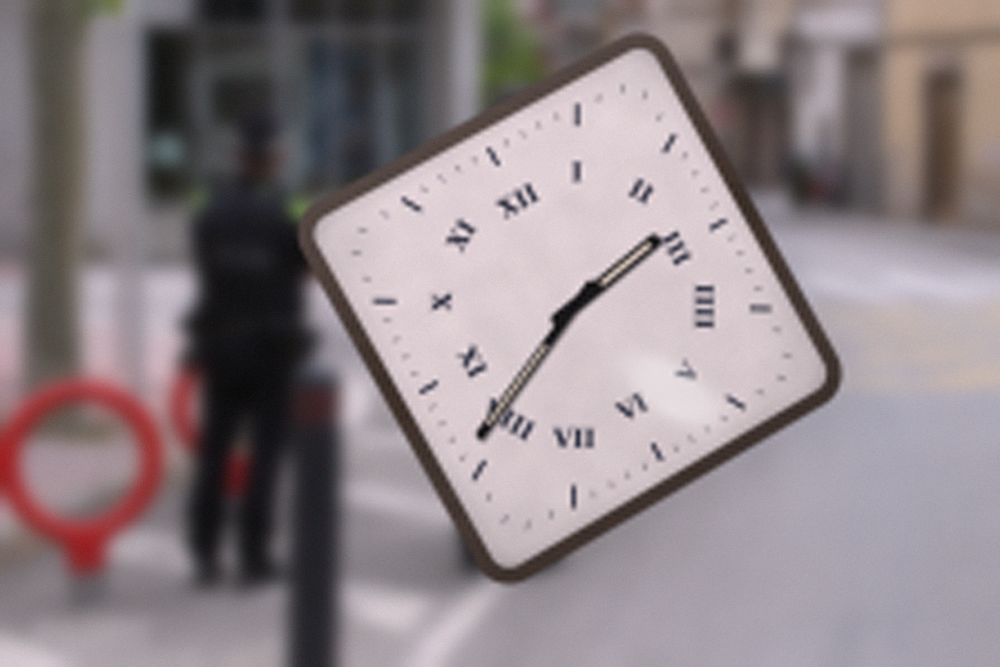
2 h 41 min
